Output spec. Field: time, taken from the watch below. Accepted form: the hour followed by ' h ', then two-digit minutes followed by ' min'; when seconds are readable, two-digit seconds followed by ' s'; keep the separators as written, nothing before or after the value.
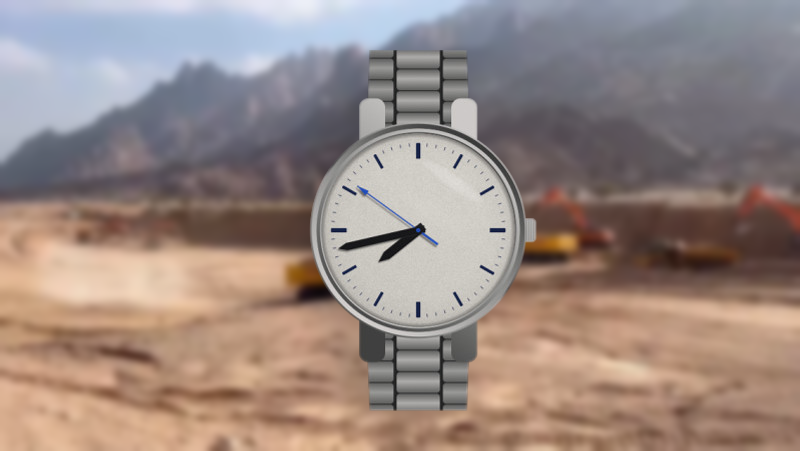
7 h 42 min 51 s
